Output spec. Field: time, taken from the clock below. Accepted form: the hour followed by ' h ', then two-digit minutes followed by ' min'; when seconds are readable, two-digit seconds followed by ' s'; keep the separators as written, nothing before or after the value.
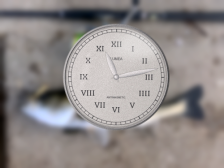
11 h 13 min
